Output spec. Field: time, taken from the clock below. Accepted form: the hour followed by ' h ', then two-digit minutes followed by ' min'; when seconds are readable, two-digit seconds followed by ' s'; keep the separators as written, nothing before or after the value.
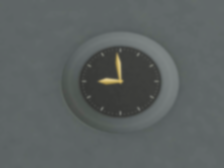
8 h 59 min
